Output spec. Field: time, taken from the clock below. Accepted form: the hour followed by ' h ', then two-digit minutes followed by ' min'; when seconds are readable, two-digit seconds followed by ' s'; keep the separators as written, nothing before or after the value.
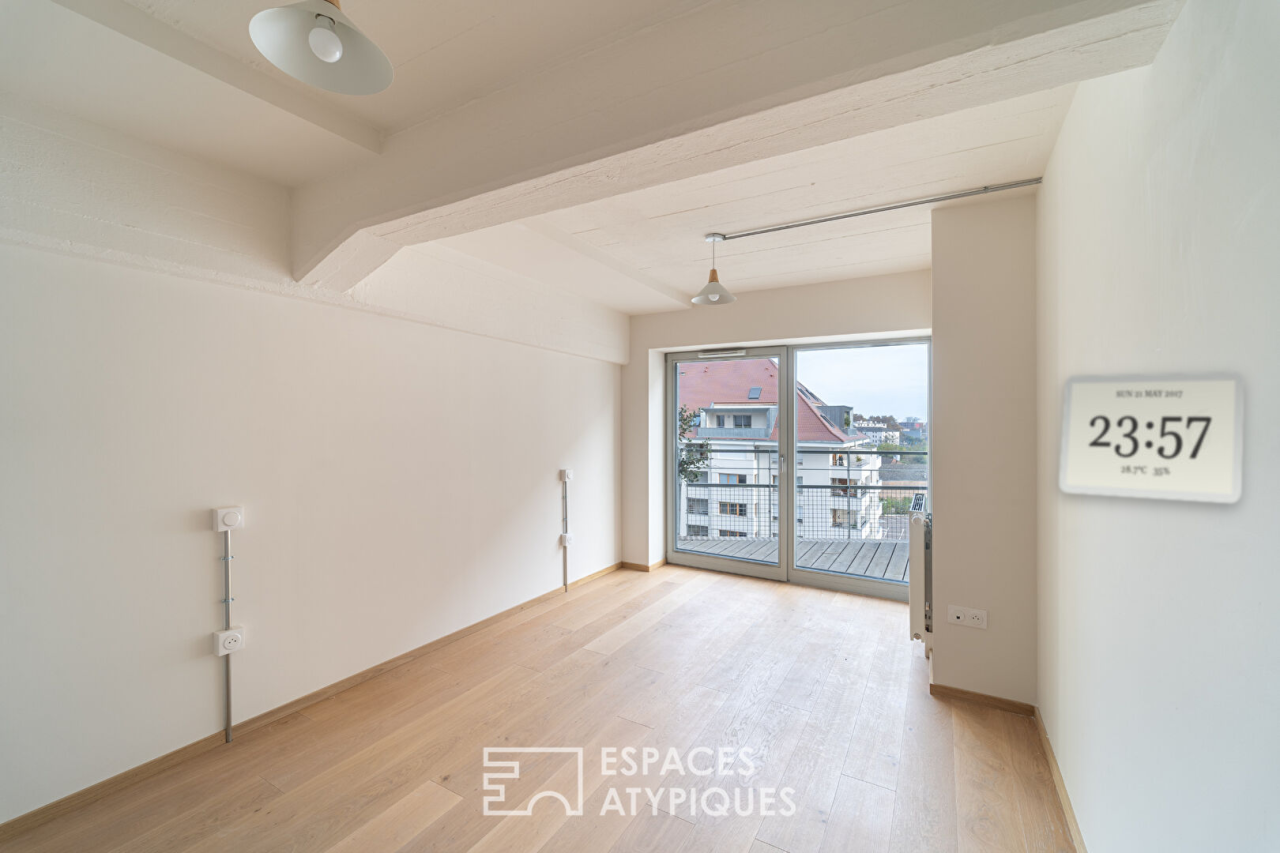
23 h 57 min
